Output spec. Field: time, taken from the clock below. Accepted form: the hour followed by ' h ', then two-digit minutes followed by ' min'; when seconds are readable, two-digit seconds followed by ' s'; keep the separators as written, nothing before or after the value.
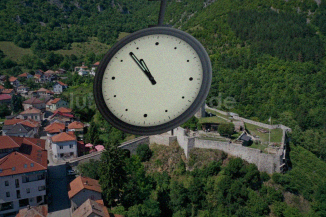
10 h 53 min
